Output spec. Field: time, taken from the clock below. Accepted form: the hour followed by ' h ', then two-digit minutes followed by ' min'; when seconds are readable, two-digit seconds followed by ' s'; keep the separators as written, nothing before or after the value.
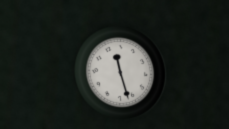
12 h 32 min
